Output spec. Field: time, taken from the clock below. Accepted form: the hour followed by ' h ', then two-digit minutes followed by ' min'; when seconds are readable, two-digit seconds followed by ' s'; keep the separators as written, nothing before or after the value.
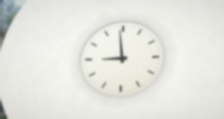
8 h 59 min
